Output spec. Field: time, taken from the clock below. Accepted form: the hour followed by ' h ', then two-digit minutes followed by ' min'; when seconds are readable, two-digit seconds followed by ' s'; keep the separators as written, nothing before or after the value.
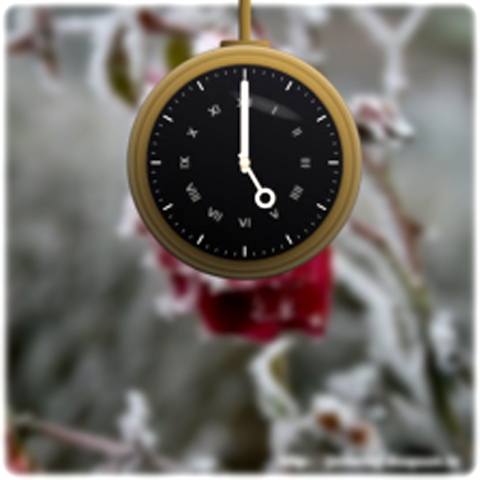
5 h 00 min
